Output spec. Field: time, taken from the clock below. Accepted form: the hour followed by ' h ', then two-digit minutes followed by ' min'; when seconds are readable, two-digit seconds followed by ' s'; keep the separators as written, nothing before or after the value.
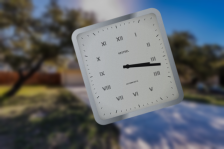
3 h 17 min
